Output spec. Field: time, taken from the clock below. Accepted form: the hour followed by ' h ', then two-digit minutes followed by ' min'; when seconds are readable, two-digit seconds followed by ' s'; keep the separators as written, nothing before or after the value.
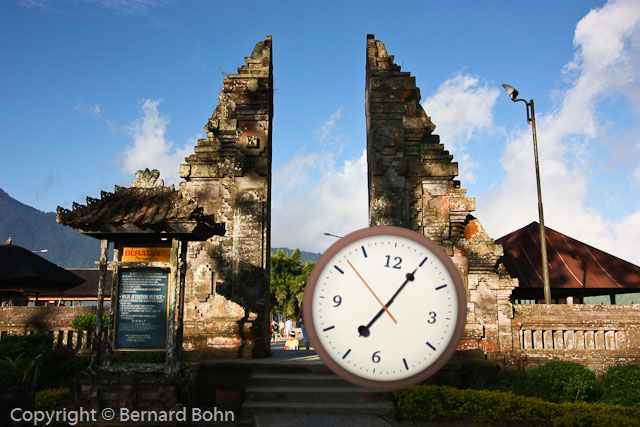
7 h 04 min 52 s
